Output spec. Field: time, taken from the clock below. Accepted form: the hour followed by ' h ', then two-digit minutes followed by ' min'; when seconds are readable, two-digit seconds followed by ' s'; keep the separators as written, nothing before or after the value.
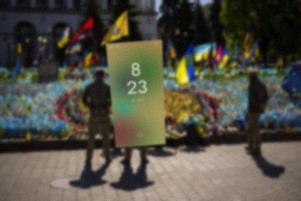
8 h 23 min
